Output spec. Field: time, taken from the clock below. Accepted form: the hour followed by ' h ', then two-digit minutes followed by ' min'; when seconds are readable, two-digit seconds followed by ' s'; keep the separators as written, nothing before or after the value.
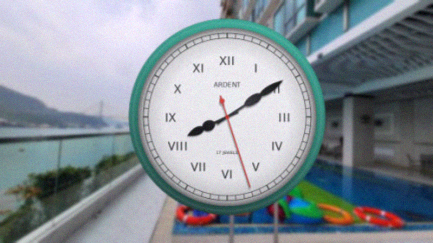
8 h 09 min 27 s
